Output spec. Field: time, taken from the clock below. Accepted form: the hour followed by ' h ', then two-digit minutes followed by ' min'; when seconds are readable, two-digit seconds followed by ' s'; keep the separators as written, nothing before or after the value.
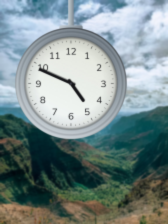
4 h 49 min
